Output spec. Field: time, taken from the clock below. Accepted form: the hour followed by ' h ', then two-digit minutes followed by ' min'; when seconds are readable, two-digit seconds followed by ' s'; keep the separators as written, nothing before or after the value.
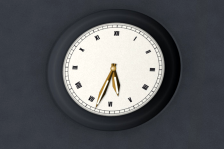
5 h 33 min
